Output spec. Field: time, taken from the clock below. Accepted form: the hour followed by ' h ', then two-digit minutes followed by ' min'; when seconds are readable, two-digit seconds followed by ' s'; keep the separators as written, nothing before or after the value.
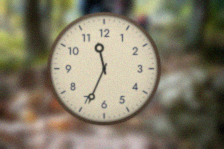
11 h 34 min
